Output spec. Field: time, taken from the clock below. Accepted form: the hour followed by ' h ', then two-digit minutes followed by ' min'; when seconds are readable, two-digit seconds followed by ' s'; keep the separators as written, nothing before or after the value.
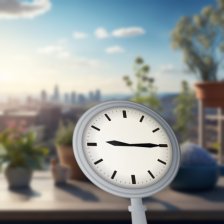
9 h 15 min
